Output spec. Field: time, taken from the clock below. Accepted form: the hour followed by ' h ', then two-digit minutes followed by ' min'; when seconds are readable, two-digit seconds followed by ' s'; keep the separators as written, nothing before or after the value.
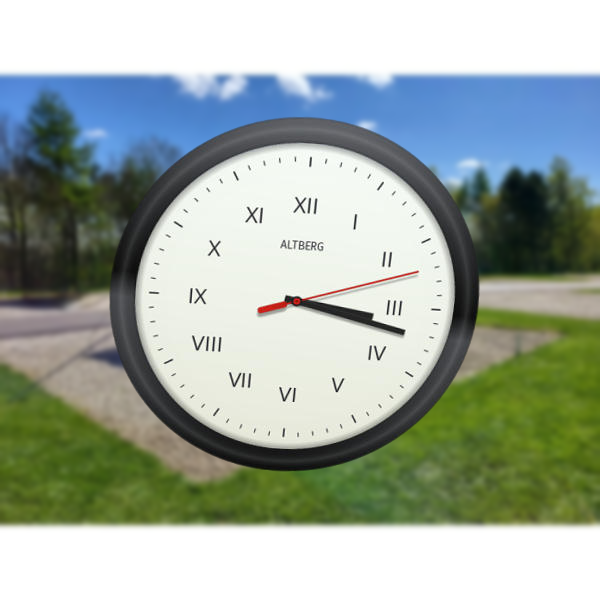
3 h 17 min 12 s
